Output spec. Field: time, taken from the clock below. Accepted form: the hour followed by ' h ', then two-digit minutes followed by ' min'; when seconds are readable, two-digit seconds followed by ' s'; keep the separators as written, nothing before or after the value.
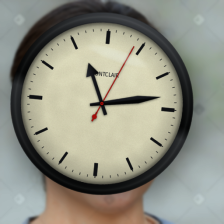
11 h 13 min 04 s
